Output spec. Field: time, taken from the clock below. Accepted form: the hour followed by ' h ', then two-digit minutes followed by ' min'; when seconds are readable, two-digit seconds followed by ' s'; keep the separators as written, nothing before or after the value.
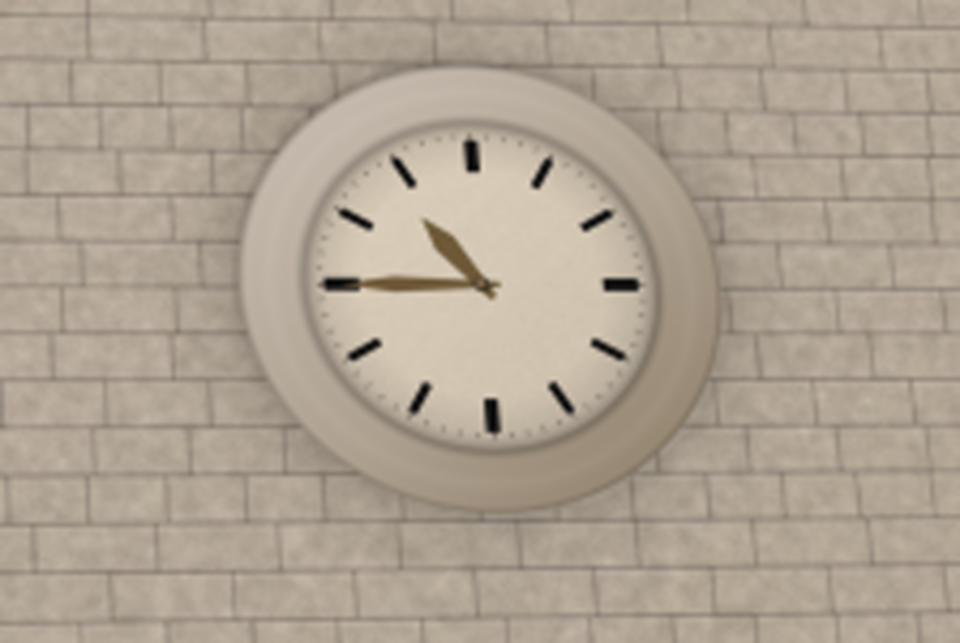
10 h 45 min
